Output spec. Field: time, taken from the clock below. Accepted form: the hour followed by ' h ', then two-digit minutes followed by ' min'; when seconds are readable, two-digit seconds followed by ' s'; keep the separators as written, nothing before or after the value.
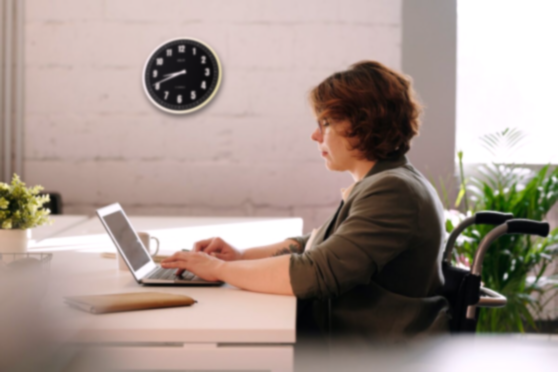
8 h 41 min
